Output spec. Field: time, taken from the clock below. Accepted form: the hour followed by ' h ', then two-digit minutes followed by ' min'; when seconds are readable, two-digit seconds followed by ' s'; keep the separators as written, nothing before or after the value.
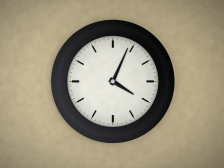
4 h 04 min
